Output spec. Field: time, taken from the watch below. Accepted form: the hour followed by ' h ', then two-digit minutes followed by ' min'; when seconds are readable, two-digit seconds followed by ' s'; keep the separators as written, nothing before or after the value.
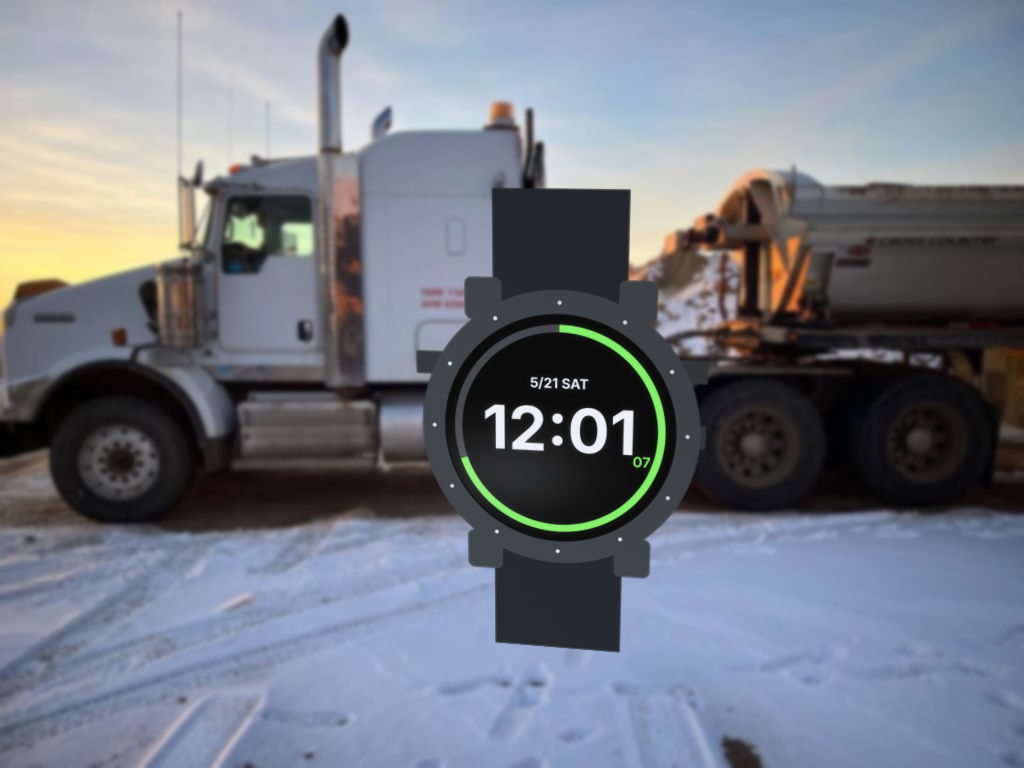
12 h 01 min 07 s
